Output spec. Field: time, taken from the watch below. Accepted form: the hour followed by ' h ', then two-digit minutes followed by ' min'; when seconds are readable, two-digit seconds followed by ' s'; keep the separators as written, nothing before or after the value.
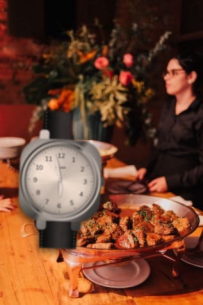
5 h 58 min
